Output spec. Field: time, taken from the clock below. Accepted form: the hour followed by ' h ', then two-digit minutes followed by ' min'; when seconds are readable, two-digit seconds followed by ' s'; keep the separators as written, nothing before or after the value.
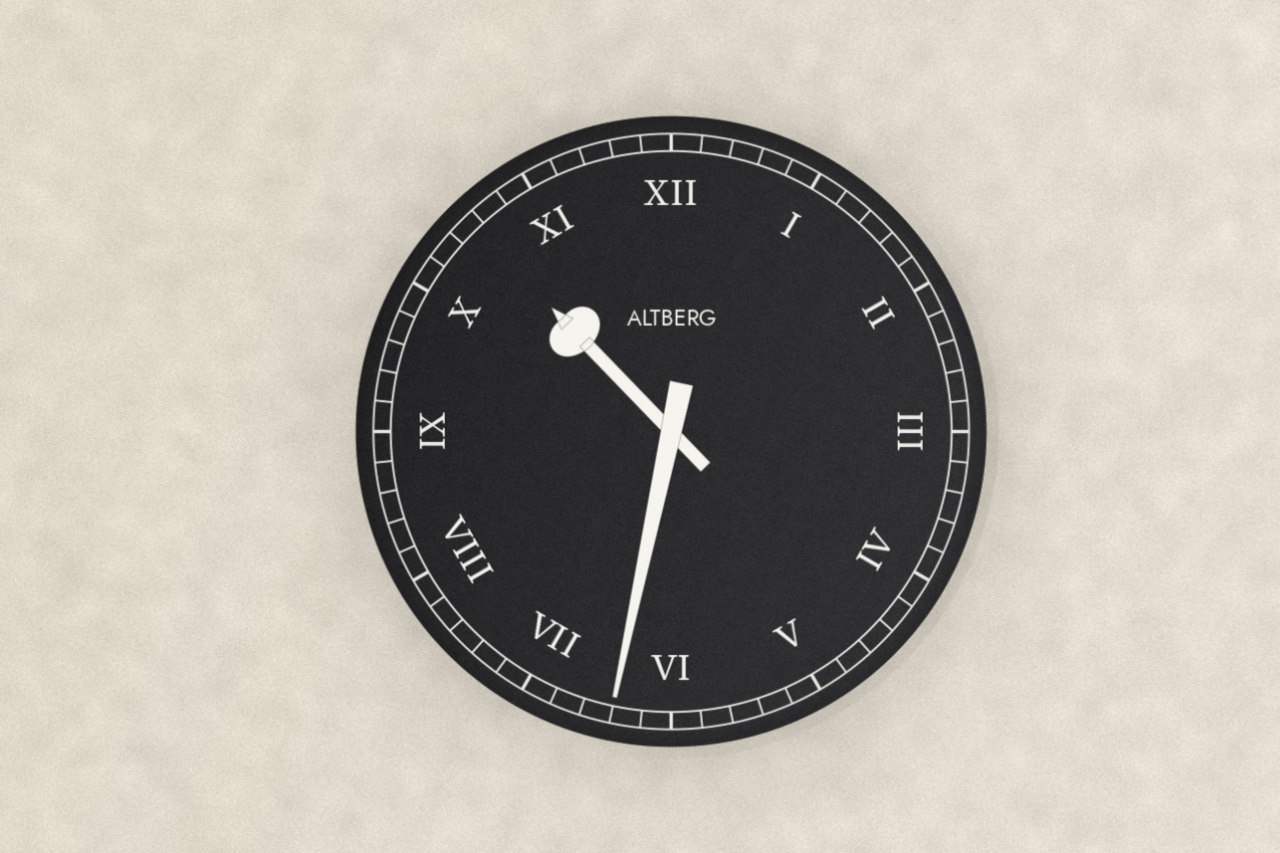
10 h 32 min
